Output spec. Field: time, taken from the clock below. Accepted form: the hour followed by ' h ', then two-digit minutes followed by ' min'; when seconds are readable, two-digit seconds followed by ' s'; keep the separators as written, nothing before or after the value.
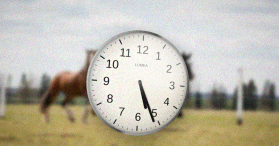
5 h 26 min
